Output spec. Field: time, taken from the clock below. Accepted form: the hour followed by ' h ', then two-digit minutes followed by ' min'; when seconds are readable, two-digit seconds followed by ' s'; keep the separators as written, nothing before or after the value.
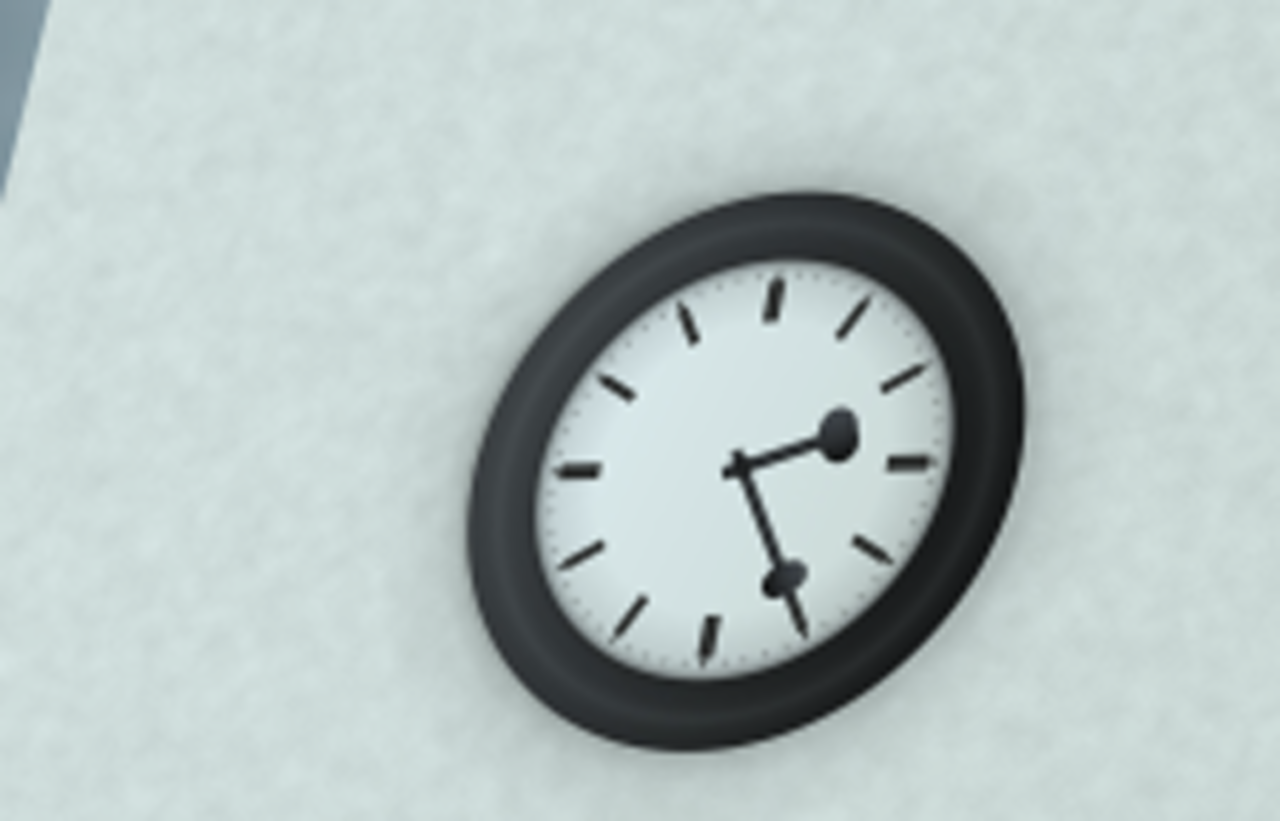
2 h 25 min
